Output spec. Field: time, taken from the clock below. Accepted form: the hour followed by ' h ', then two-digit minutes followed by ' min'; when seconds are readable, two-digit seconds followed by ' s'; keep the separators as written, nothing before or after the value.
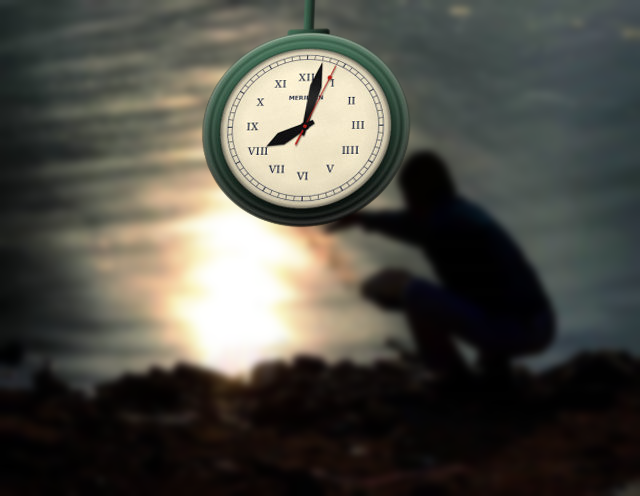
8 h 02 min 04 s
